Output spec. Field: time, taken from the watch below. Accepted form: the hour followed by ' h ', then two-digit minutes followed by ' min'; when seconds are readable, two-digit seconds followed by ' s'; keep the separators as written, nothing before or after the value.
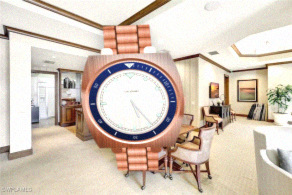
5 h 24 min
